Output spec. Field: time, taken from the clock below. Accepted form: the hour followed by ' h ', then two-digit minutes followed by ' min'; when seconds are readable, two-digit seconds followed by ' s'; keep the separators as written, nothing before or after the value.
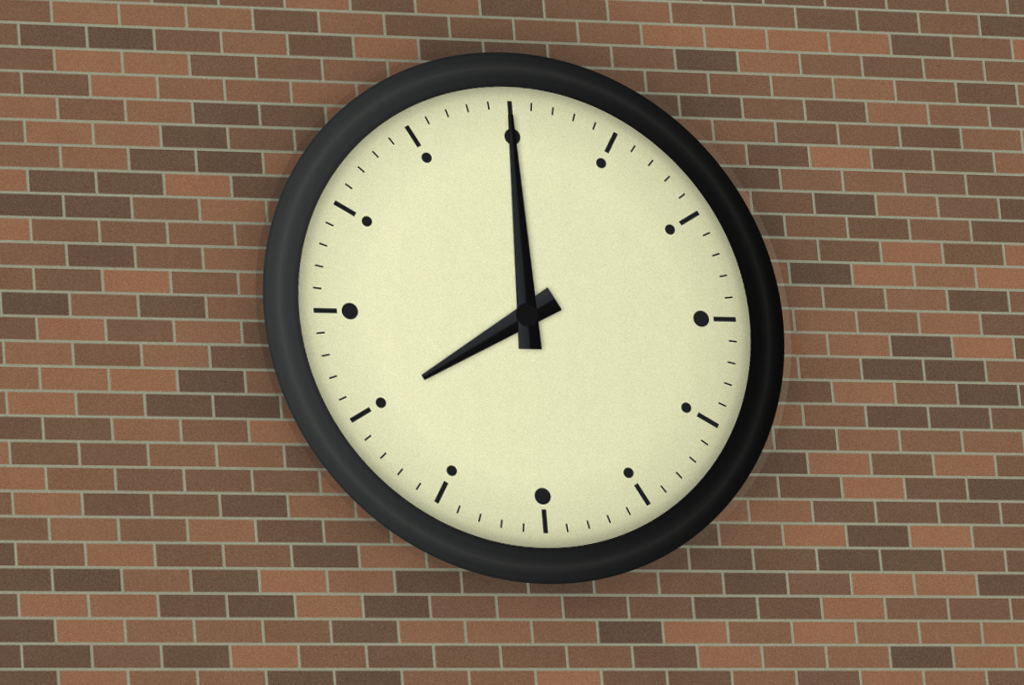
8 h 00 min
